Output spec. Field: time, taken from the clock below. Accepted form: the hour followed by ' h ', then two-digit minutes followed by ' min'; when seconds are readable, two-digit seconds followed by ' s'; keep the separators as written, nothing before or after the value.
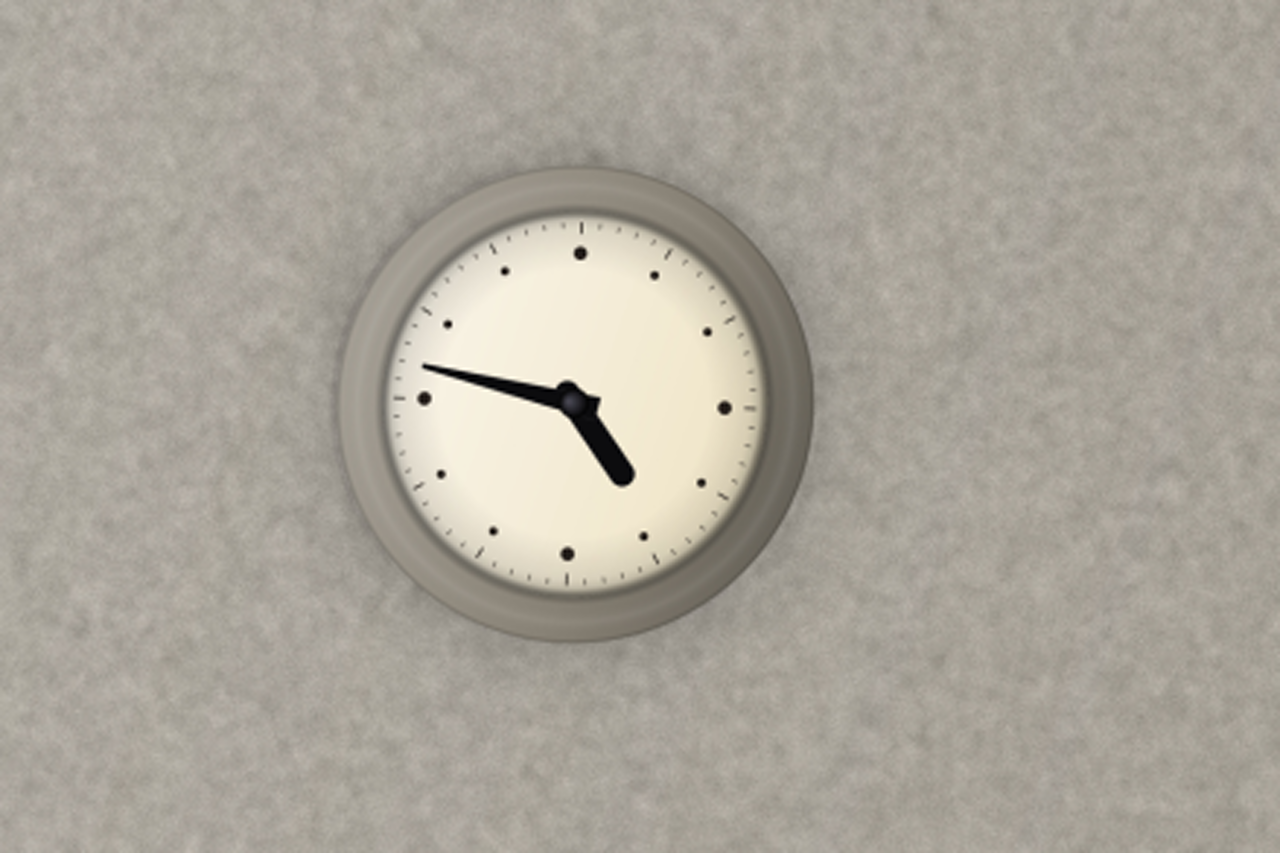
4 h 47 min
